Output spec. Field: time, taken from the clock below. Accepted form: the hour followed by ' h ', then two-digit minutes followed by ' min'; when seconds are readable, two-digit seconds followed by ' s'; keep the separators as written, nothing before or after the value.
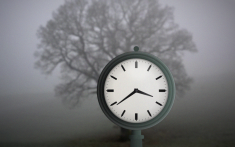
3 h 39 min
